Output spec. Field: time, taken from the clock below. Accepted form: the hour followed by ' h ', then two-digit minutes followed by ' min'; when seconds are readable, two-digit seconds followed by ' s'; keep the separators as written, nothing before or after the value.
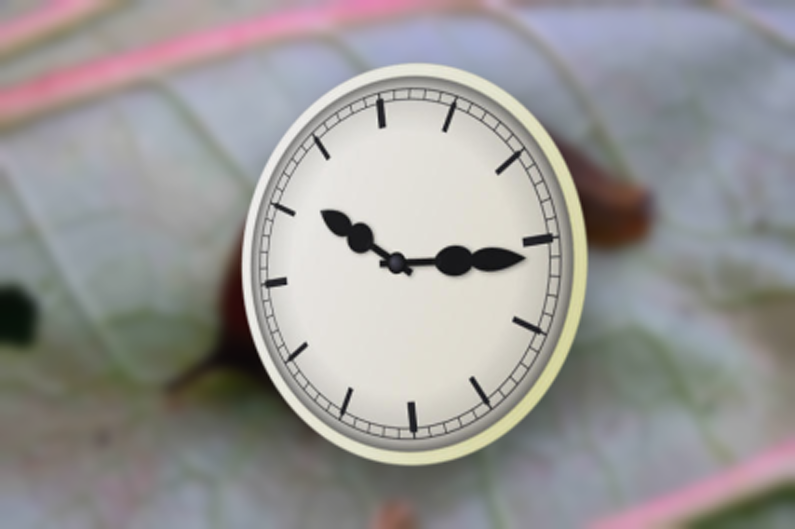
10 h 16 min
